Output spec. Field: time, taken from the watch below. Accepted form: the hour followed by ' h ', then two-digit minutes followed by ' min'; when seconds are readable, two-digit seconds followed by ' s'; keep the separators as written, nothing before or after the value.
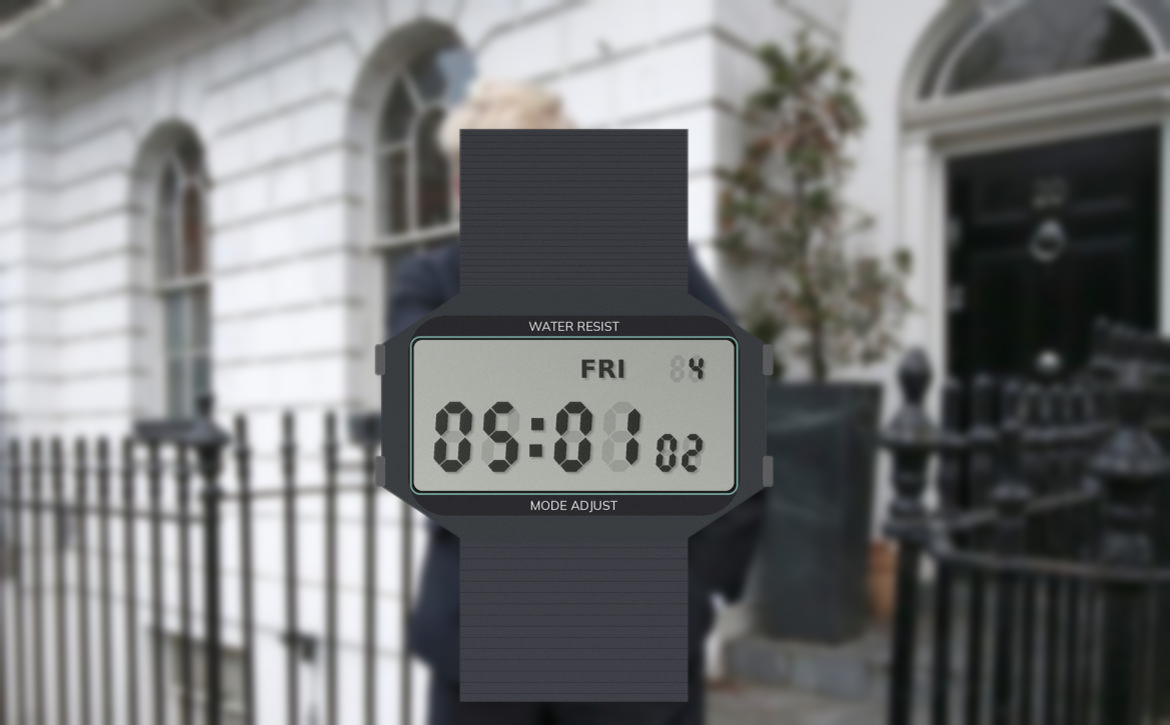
5 h 01 min 02 s
